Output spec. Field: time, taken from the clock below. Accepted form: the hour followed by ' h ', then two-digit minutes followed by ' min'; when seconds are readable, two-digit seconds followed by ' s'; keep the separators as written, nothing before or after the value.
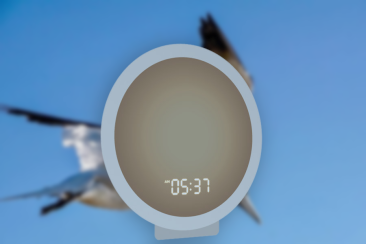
5 h 37 min
